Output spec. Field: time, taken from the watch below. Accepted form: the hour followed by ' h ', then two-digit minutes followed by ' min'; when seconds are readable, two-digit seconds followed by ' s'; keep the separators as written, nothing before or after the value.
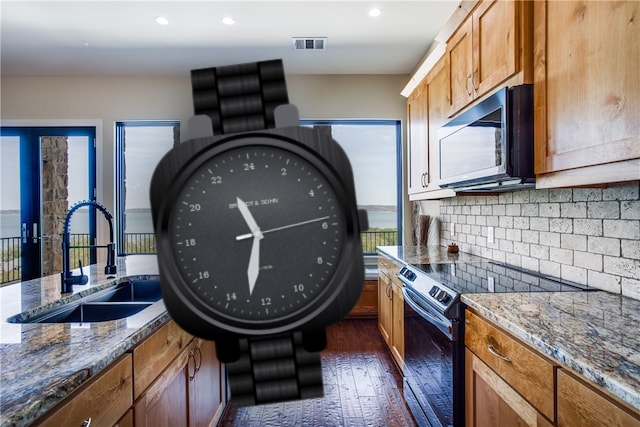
22 h 32 min 14 s
